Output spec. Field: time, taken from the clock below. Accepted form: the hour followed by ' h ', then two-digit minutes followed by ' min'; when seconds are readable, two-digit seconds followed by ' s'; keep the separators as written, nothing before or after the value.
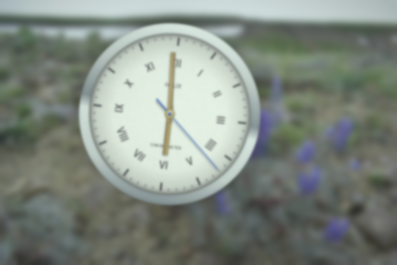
5 h 59 min 22 s
